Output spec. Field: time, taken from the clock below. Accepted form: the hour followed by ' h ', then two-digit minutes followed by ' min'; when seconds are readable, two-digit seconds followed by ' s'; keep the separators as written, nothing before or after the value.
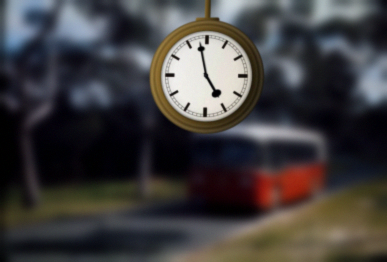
4 h 58 min
